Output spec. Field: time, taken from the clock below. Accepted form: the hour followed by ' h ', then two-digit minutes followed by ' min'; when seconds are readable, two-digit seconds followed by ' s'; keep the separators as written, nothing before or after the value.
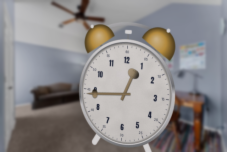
12 h 44 min
